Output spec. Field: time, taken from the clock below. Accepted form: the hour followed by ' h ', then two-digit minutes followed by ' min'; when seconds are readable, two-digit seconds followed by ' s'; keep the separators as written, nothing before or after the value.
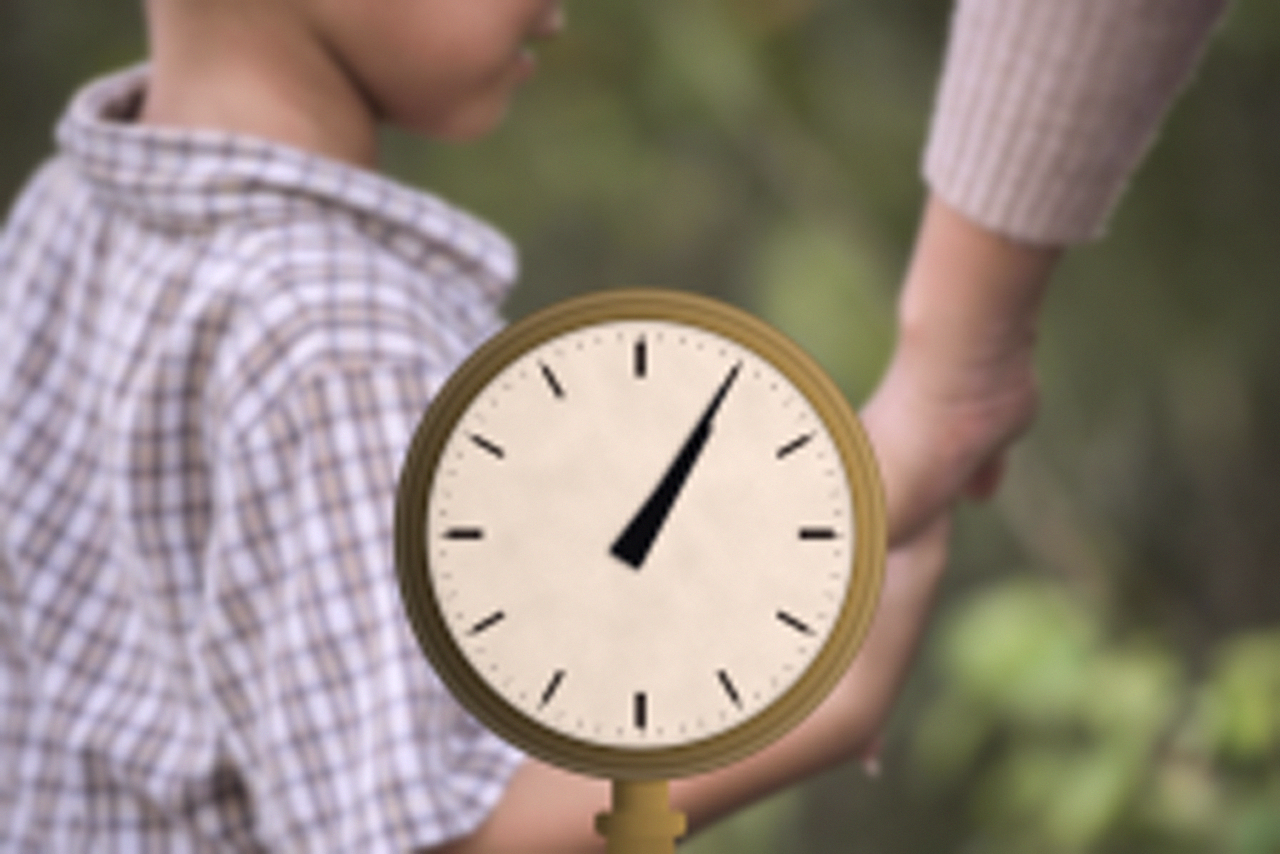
1 h 05 min
